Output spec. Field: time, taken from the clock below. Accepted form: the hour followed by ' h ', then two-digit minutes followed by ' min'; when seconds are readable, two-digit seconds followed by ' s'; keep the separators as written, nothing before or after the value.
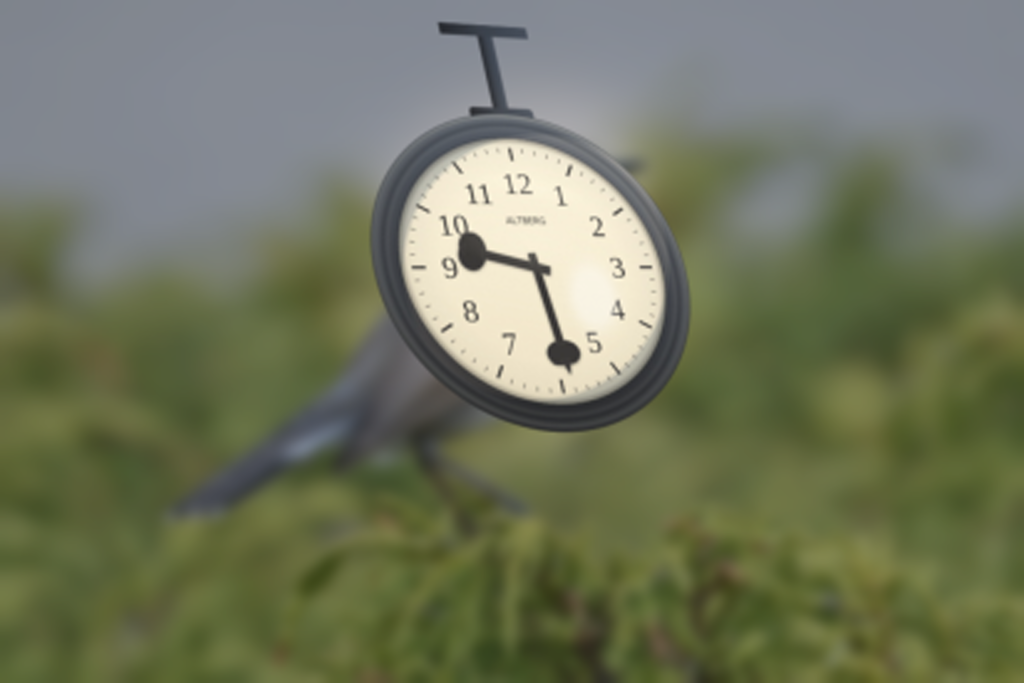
9 h 29 min
